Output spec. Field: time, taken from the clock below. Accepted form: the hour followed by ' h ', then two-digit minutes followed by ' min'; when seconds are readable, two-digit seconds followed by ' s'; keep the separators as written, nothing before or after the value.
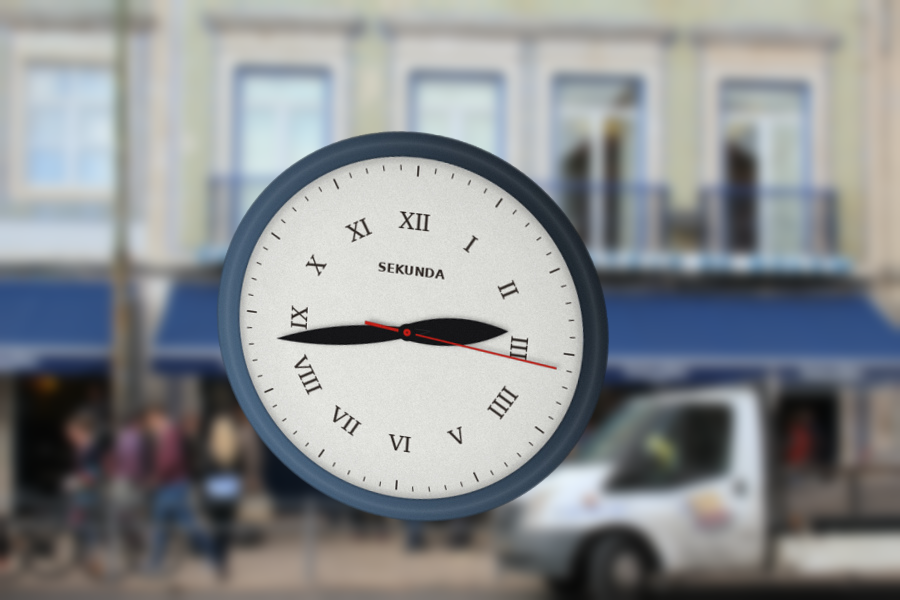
2 h 43 min 16 s
